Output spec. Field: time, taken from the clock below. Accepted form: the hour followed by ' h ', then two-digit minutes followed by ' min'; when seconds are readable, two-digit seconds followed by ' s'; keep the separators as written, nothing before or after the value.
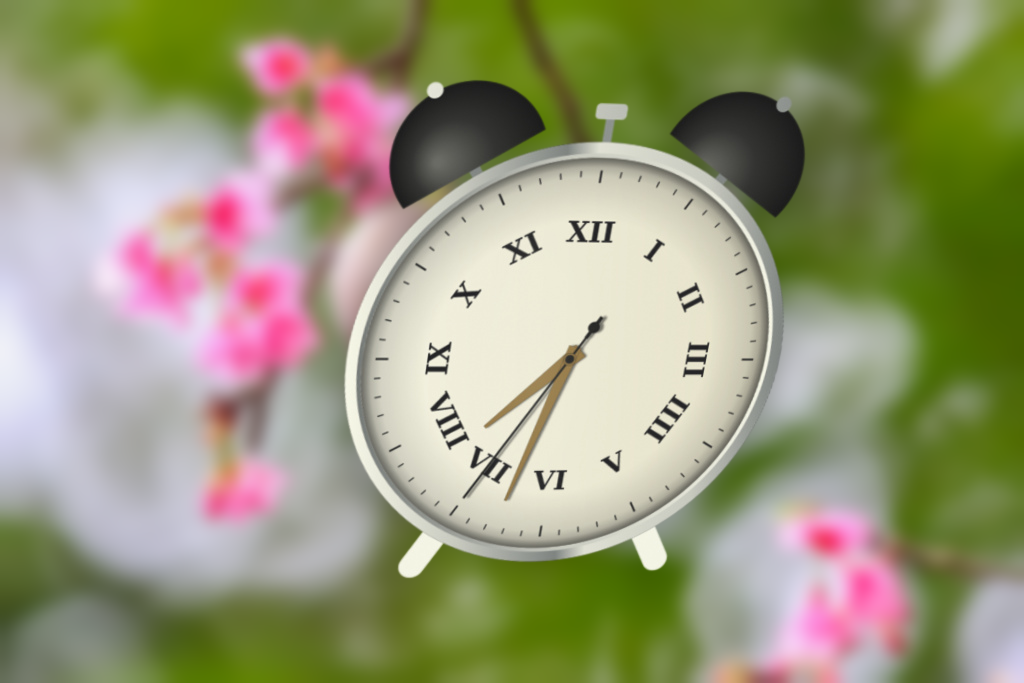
7 h 32 min 35 s
